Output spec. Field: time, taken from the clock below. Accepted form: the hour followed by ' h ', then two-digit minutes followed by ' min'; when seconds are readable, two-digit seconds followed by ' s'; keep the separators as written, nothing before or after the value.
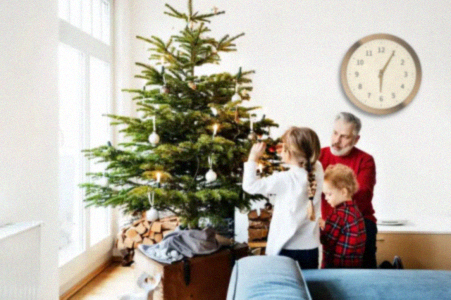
6 h 05 min
